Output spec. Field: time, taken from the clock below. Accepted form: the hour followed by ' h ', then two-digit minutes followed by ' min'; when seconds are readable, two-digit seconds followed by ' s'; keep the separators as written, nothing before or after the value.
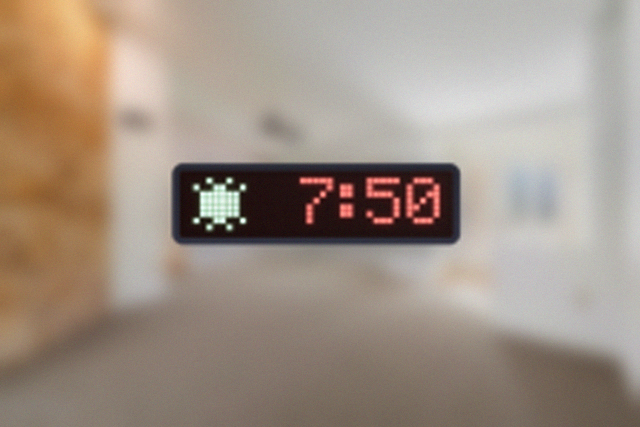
7 h 50 min
